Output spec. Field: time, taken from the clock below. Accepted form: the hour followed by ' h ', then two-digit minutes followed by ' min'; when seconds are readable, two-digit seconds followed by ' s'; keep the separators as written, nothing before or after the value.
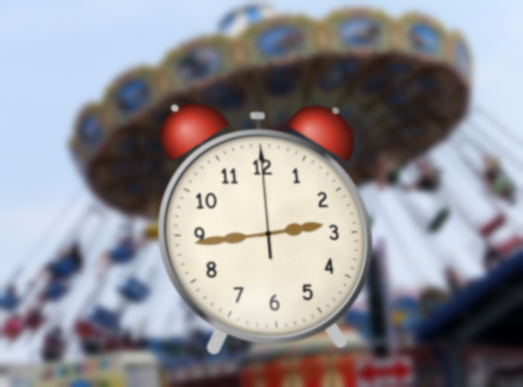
2 h 44 min 00 s
